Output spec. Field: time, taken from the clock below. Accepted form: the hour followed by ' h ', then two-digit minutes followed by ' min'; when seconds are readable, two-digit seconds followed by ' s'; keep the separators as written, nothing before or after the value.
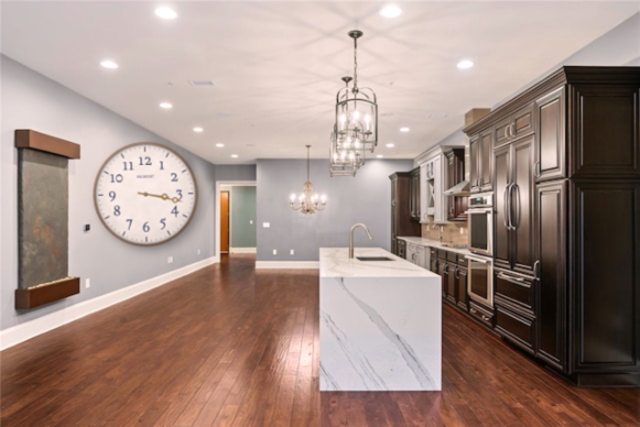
3 h 17 min
